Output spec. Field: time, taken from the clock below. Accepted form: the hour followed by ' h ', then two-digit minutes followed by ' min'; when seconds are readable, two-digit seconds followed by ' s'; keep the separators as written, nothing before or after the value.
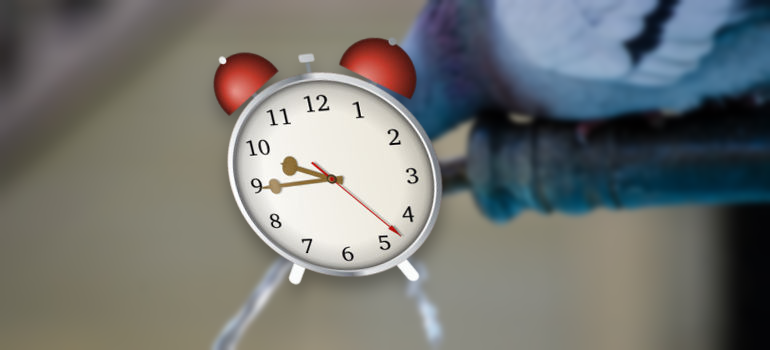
9 h 44 min 23 s
